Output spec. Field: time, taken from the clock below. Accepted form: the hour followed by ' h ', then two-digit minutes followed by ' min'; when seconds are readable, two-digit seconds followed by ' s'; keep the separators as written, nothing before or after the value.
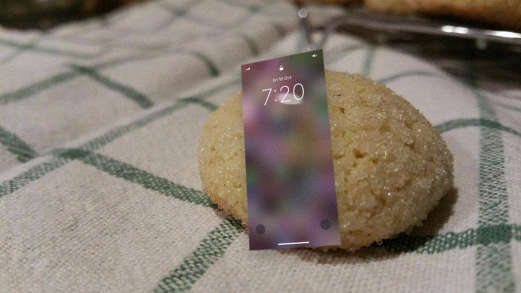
7 h 20 min
